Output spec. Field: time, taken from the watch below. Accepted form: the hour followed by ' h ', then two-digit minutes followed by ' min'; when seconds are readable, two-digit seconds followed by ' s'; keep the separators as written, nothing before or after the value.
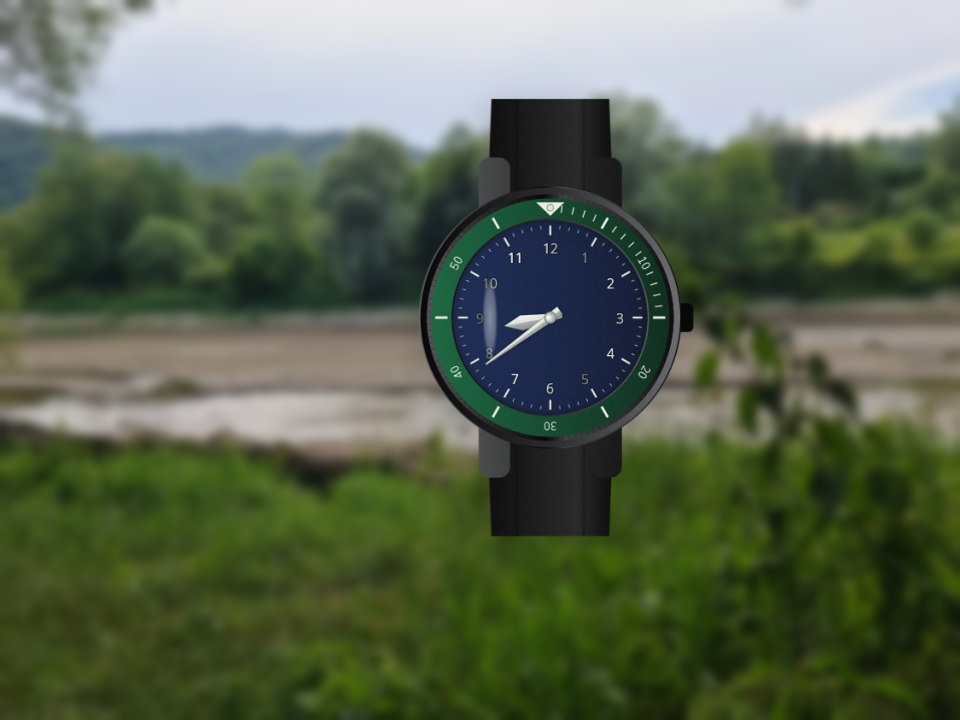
8 h 39 min
